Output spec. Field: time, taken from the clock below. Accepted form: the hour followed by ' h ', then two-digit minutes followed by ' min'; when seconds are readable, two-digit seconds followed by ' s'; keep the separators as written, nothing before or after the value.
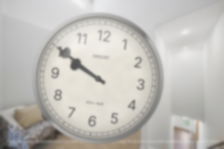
9 h 50 min
